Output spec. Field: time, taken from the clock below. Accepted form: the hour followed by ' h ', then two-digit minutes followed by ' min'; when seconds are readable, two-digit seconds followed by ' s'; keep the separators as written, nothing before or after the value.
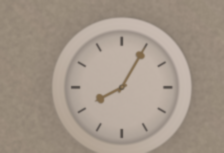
8 h 05 min
